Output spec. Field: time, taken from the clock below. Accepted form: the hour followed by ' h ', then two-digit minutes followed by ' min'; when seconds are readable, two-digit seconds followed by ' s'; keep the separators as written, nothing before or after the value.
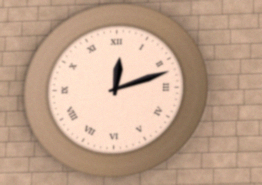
12 h 12 min
